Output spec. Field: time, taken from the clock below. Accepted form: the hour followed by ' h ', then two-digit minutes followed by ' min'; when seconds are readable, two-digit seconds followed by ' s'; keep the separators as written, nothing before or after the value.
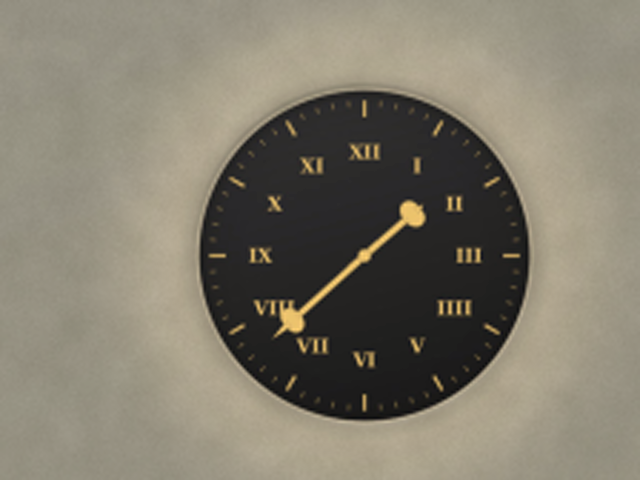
1 h 38 min
